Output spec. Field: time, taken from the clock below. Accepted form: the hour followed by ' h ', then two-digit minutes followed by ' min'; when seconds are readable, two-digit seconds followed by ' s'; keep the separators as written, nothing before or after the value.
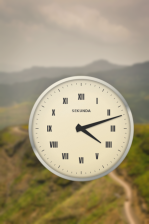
4 h 12 min
